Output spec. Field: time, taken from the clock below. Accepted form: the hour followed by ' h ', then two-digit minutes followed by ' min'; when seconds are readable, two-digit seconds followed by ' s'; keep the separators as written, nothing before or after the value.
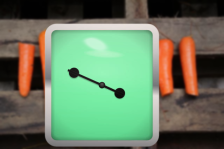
3 h 49 min
